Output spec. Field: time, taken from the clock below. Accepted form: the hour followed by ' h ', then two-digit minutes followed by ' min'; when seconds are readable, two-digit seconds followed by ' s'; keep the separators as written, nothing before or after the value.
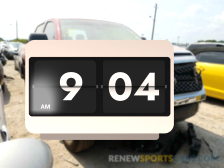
9 h 04 min
